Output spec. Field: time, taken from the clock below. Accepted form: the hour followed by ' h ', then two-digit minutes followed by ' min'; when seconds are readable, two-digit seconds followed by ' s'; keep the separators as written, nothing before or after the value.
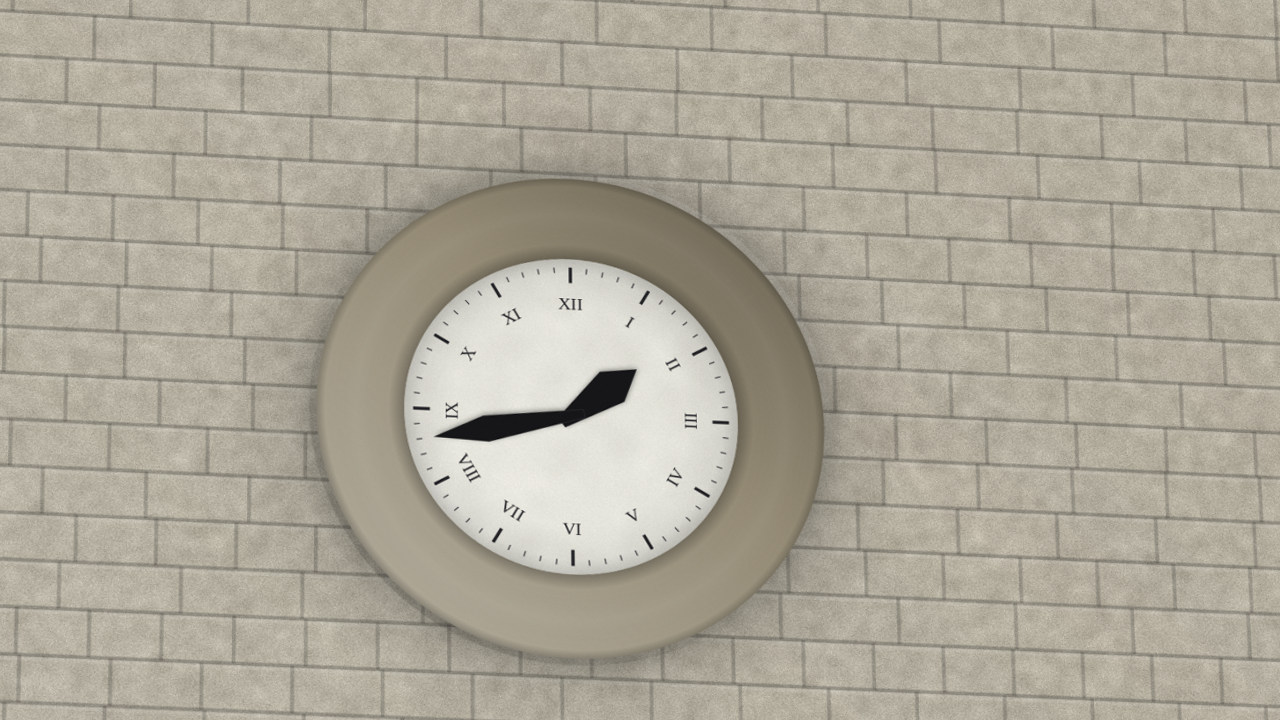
1 h 43 min
